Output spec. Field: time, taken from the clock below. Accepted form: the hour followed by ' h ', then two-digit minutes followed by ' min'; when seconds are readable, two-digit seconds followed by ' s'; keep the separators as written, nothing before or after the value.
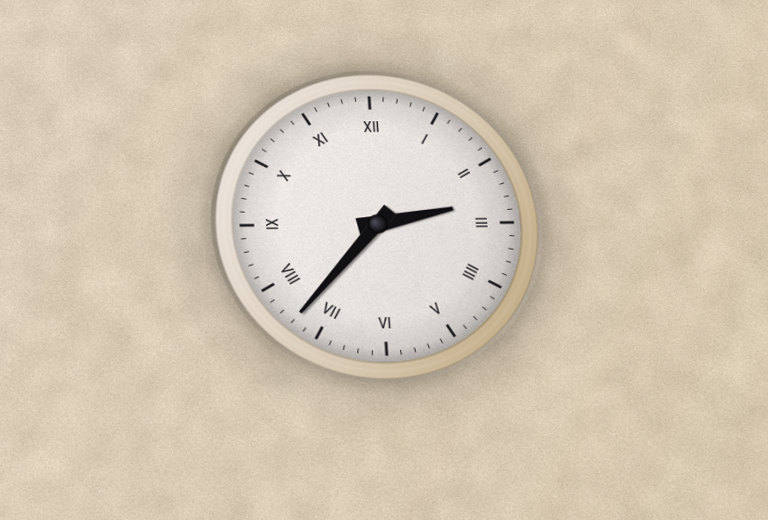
2 h 37 min
